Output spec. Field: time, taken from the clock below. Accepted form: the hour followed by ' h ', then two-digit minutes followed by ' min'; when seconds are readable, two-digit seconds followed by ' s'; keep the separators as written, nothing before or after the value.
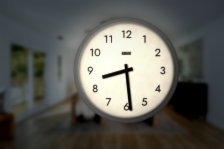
8 h 29 min
